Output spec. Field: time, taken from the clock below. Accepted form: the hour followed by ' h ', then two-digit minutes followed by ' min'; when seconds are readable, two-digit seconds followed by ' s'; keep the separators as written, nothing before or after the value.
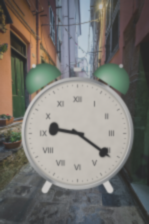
9 h 21 min
